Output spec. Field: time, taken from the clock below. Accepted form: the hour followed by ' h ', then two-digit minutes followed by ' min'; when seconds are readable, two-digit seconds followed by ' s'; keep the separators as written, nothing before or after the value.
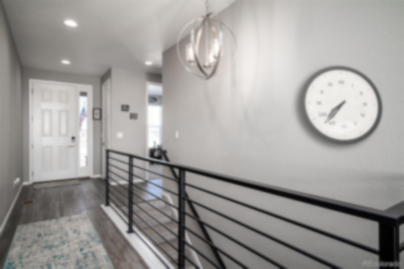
7 h 37 min
